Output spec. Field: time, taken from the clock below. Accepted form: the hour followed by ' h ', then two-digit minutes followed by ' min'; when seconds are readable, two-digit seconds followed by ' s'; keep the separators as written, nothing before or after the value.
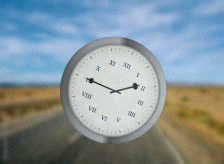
1 h 45 min
